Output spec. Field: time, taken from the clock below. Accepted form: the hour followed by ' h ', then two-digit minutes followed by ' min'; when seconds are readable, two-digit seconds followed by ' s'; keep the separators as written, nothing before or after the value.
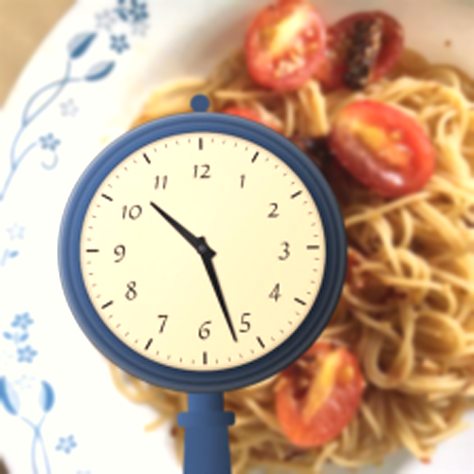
10 h 27 min
